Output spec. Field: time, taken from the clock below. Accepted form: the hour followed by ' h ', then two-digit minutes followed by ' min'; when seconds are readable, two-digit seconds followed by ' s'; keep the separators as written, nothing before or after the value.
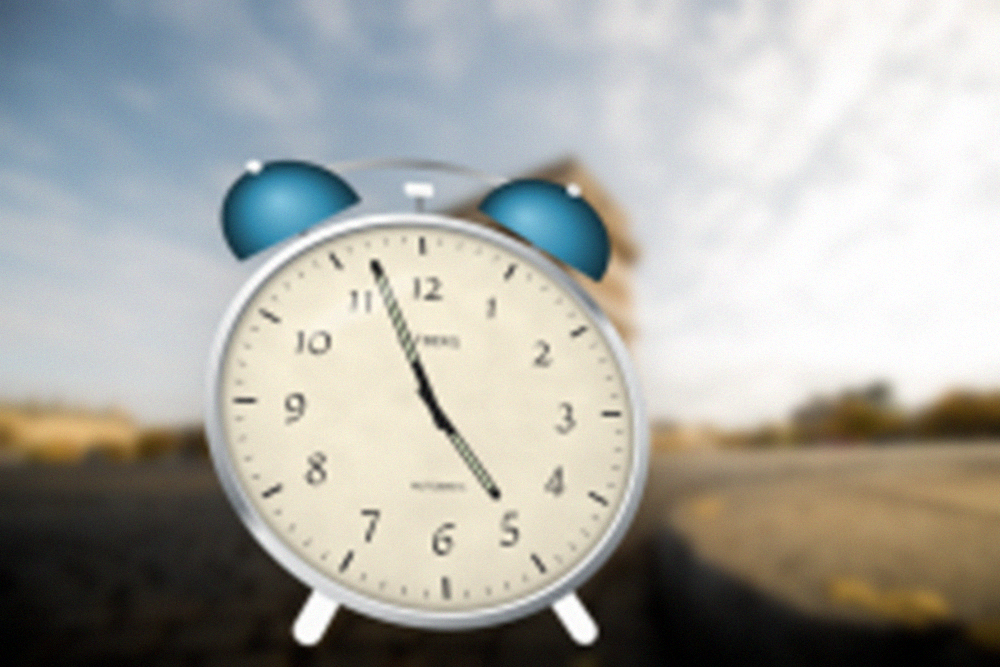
4 h 57 min
